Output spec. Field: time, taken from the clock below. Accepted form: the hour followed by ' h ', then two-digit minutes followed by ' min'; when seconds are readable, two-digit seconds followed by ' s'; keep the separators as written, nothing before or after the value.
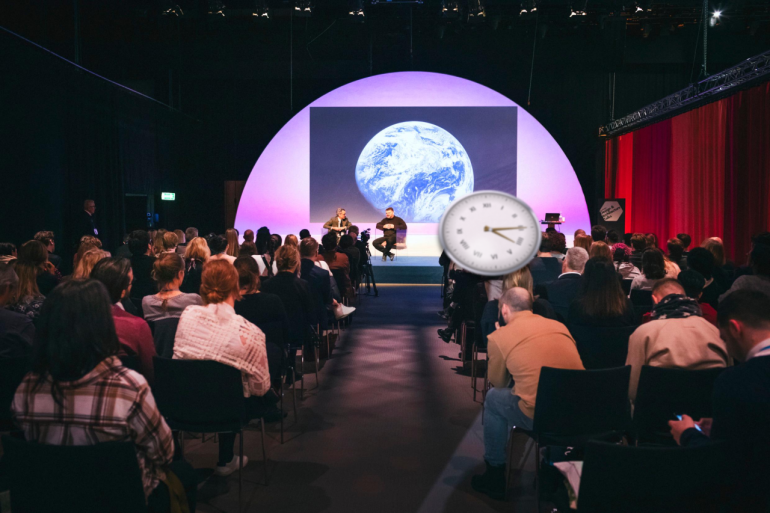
4 h 15 min
